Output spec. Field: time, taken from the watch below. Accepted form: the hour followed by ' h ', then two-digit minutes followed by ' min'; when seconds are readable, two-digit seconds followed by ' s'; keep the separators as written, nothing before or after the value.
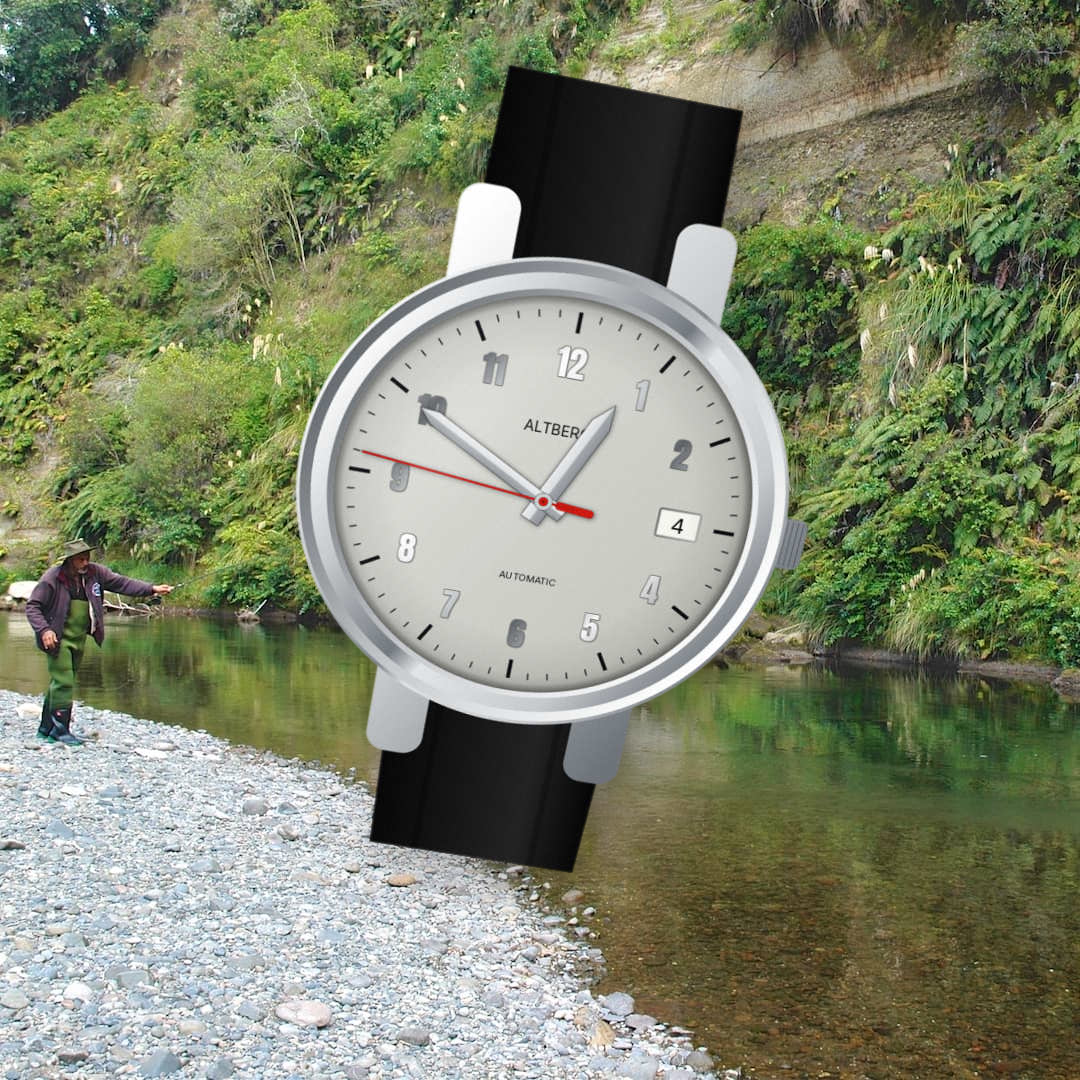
12 h 49 min 46 s
